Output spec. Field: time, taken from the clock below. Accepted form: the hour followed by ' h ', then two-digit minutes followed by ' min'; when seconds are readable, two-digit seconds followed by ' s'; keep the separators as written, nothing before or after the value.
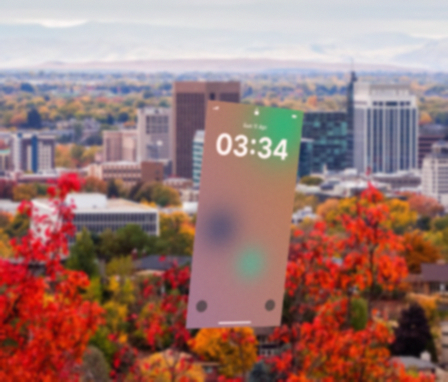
3 h 34 min
